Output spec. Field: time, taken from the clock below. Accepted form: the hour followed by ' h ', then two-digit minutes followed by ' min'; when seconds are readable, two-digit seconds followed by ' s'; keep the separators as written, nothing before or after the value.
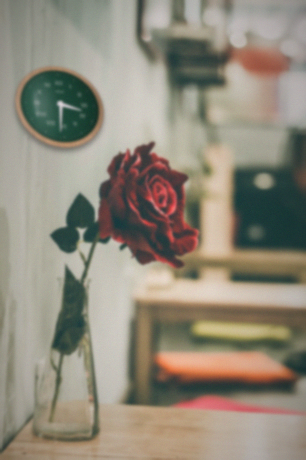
3 h 31 min
